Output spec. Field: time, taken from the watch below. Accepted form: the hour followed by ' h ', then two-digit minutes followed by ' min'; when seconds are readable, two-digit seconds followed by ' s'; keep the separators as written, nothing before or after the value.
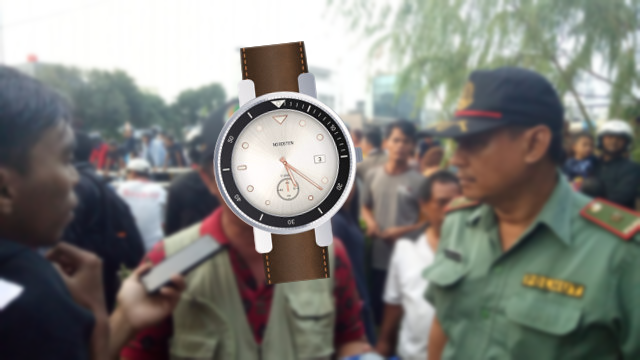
5 h 22 min
